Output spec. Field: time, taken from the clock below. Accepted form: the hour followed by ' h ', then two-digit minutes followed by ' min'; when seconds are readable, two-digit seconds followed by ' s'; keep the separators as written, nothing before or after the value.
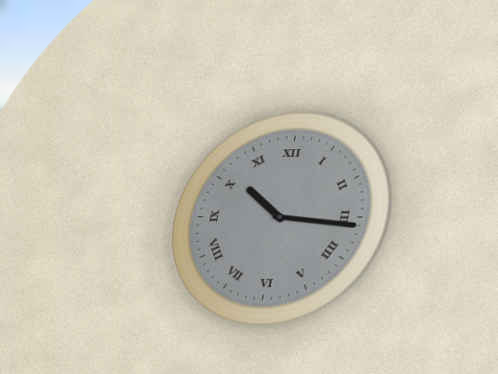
10 h 16 min
